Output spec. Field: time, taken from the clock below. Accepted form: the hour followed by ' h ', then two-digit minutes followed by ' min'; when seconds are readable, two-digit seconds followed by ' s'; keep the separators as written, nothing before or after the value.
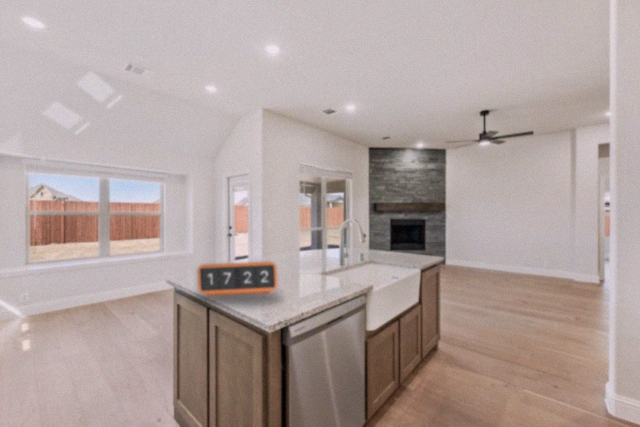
17 h 22 min
